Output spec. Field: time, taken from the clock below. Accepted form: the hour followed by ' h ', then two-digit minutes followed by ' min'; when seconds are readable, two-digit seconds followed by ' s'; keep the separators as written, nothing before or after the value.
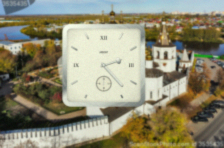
2 h 23 min
